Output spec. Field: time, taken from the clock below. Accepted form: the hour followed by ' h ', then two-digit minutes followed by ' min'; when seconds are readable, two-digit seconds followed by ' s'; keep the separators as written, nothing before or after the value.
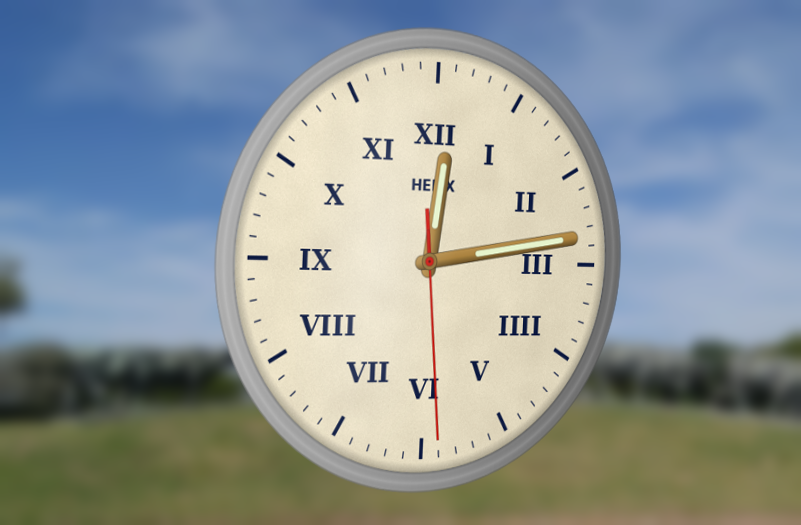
12 h 13 min 29 s
